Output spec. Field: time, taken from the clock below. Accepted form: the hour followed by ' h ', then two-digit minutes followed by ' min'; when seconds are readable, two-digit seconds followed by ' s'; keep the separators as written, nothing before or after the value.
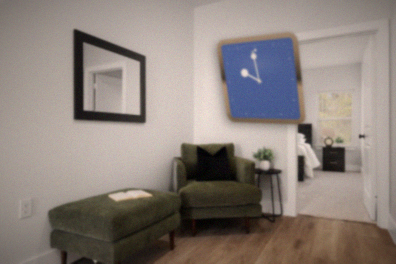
9 h 59 min
